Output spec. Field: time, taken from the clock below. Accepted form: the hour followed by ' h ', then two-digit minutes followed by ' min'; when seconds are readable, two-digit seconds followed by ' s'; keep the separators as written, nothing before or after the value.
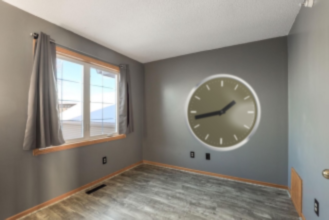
1 h 43 min
